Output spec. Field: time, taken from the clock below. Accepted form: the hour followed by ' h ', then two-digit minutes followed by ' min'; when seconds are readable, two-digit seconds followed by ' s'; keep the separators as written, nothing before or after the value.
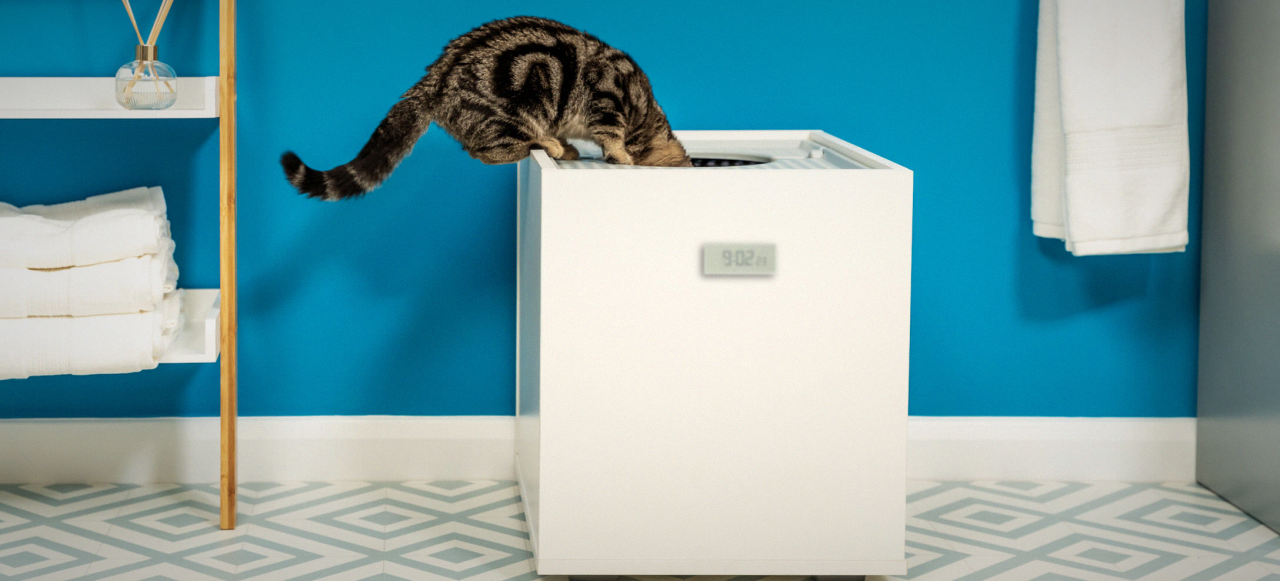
9 h 02 min
